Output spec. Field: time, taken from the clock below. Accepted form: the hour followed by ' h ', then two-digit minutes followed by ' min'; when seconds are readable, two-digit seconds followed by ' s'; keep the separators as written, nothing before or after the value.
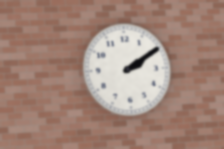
2 h 10 min
